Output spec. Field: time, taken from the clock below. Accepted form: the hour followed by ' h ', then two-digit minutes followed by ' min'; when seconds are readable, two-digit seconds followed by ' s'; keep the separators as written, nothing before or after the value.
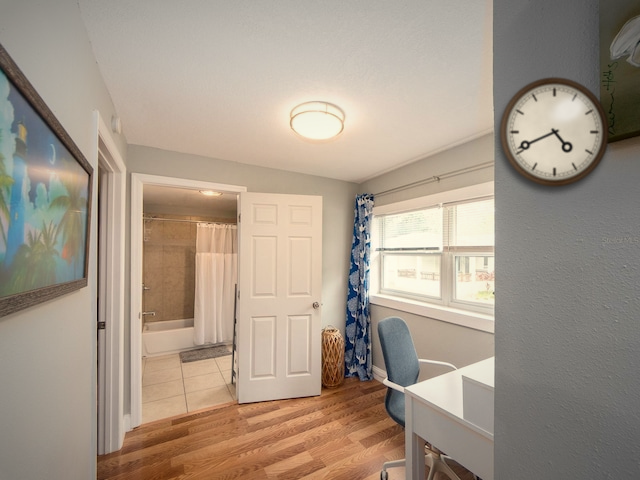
4 h 41 min
